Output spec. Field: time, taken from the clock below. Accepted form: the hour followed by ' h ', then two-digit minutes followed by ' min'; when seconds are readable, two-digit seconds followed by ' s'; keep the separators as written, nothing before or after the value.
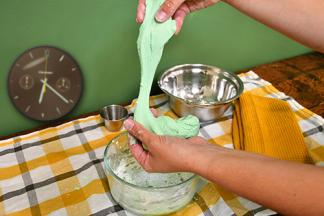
6 h 21 min
